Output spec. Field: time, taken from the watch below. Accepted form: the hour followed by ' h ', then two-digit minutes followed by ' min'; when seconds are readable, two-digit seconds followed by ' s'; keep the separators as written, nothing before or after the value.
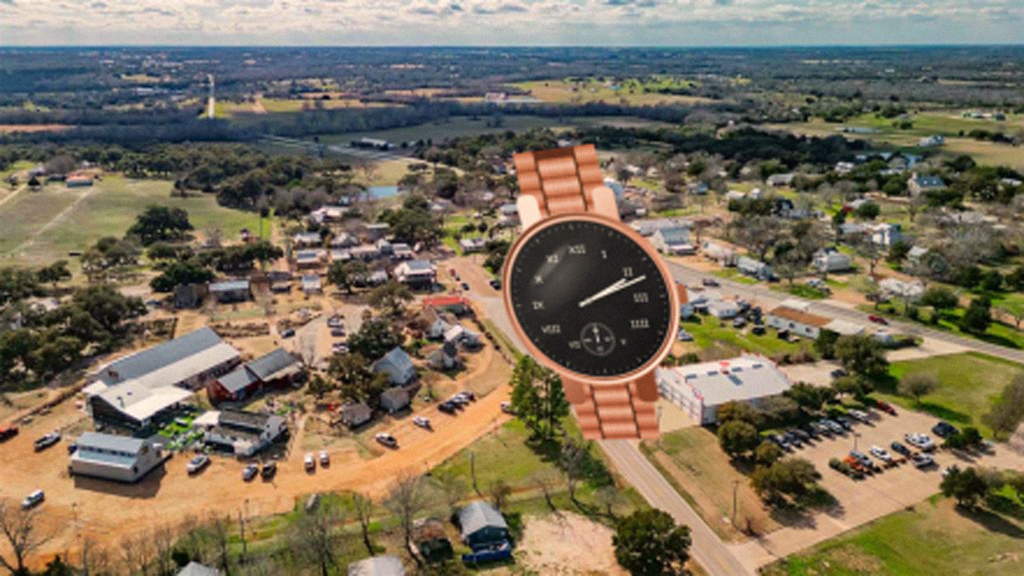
2 h 12 min
